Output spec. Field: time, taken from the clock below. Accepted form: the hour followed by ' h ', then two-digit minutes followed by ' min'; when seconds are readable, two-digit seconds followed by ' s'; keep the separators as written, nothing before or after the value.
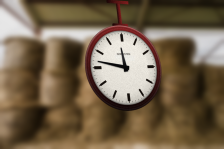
11 h 47 min
